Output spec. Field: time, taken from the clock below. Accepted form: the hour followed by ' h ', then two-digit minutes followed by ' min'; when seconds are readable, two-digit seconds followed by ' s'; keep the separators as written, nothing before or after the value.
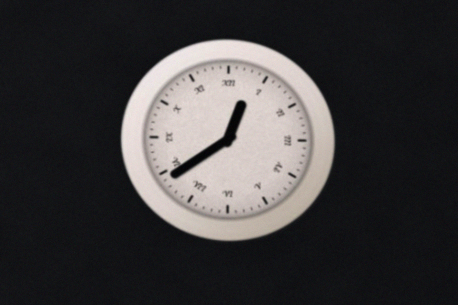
12 h 39 min
